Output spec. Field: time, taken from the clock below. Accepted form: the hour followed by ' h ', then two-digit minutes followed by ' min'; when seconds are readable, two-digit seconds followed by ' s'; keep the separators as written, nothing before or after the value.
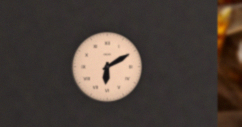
6 h 10 min
